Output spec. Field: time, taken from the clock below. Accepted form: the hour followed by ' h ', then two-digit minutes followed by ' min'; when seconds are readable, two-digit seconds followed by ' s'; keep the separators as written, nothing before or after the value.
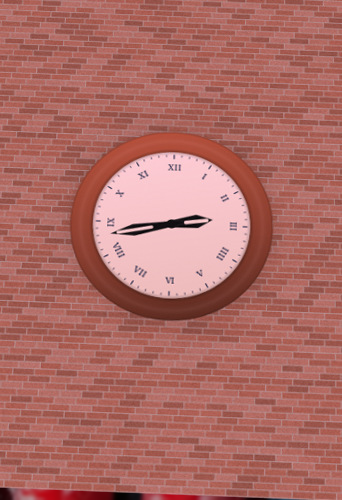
2 h 43 min
